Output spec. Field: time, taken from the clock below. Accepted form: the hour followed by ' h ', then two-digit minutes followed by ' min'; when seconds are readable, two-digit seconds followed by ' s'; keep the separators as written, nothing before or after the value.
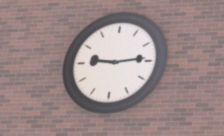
9 h 14 min
